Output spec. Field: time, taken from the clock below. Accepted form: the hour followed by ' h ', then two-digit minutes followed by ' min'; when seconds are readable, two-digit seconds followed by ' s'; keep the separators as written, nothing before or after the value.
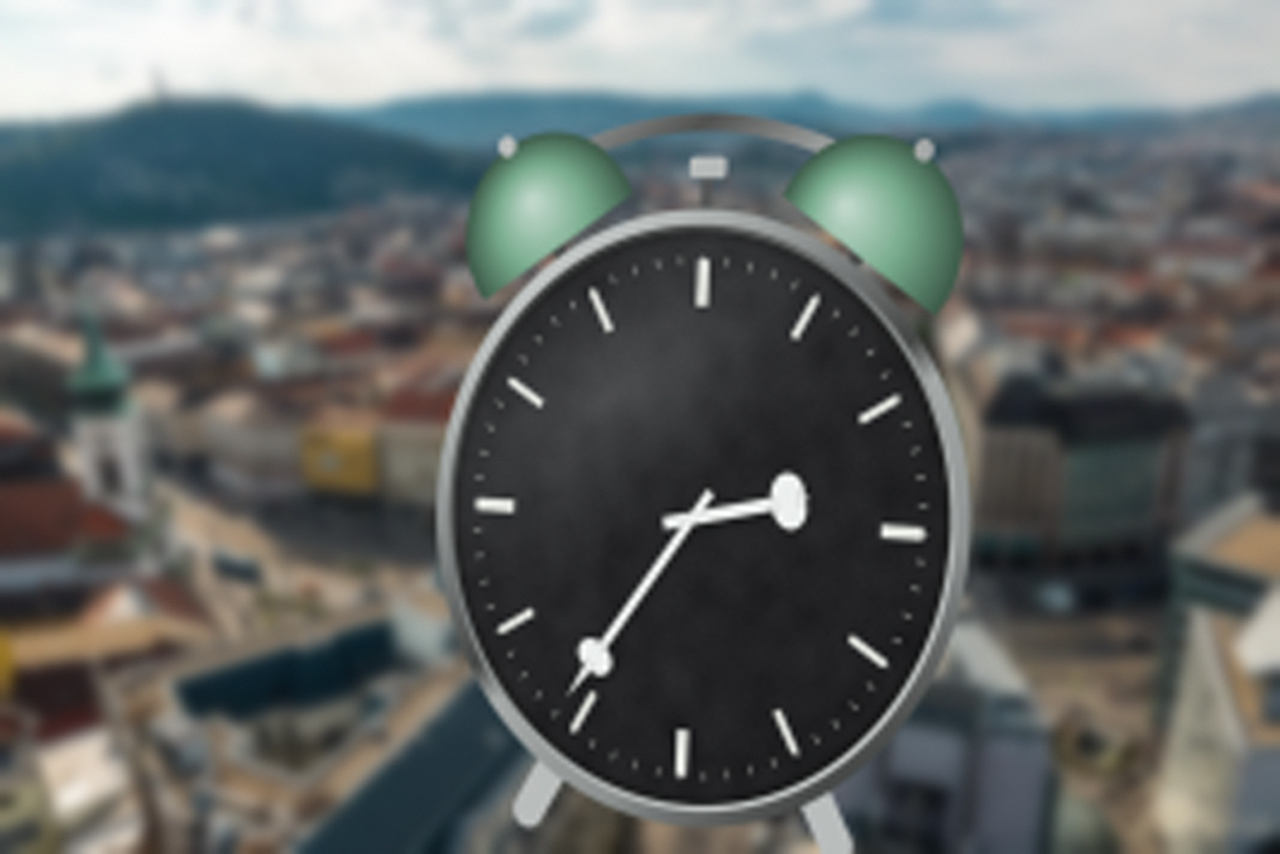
2 h 36 min
